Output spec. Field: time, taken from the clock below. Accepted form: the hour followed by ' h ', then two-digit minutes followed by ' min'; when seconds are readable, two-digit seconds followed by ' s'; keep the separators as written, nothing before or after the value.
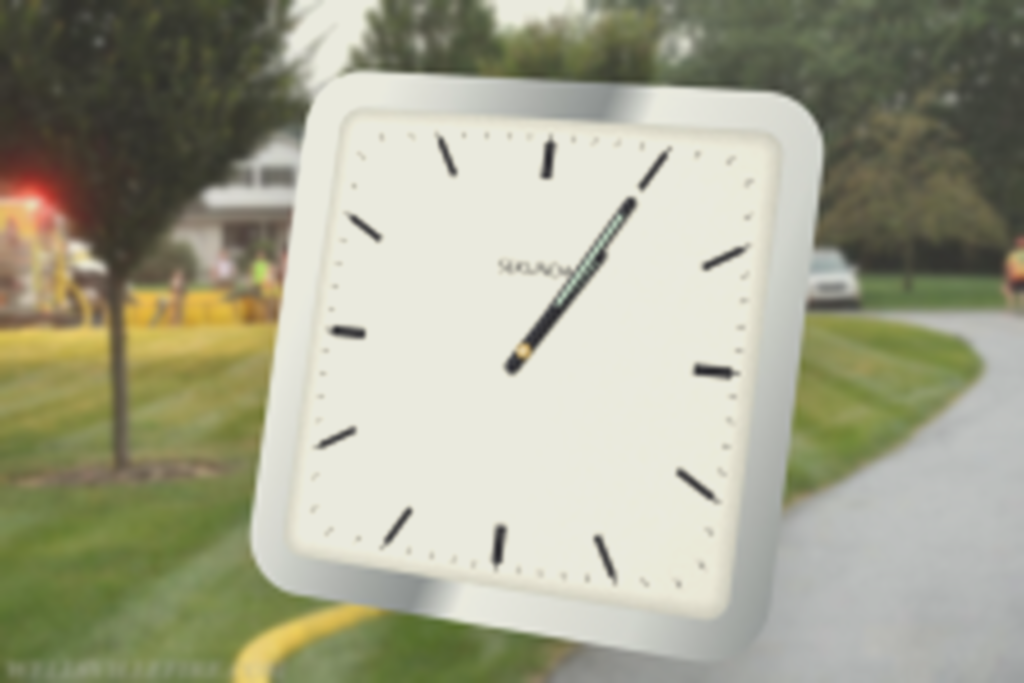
1 h 05 min
